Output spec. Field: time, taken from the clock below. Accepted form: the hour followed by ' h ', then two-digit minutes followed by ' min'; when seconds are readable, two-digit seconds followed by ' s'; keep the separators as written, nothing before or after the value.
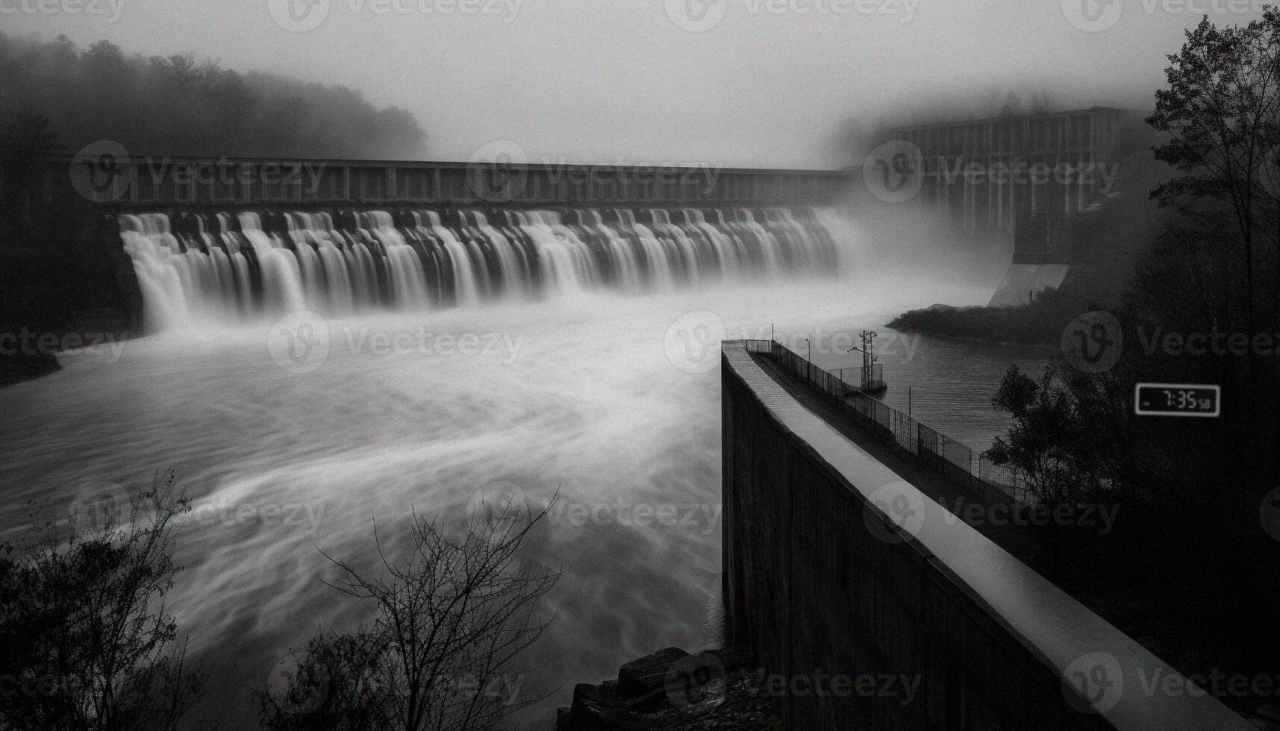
7 h 35 min
